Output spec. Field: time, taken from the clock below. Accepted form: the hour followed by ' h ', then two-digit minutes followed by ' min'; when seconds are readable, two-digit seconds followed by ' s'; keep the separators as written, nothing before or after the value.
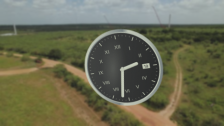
2 h 32 min
